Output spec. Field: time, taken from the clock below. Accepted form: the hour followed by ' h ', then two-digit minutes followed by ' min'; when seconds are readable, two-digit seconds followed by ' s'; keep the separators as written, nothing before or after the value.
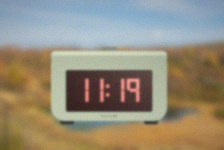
11 h 19 min
